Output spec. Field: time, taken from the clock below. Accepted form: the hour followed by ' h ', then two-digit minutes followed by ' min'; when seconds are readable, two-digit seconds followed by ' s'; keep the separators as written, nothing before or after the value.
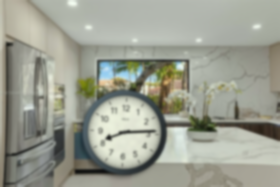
8 h 14 min
